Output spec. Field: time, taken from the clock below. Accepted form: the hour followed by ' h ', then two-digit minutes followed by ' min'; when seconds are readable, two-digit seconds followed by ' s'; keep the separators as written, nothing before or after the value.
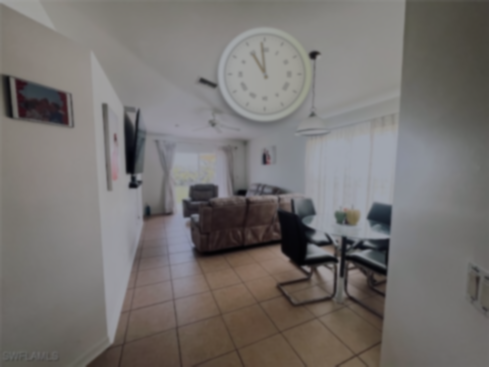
10 h 59 min
